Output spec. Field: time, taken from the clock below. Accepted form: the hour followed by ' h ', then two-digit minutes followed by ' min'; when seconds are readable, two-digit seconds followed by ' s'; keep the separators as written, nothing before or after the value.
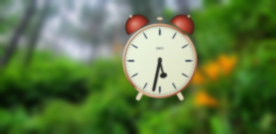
5 h 32 min
